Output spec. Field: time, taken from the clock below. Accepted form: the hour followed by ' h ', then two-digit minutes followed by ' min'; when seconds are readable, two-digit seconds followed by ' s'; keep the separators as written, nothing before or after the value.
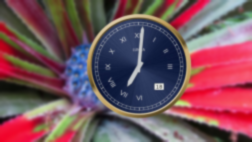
7 h 01 min
